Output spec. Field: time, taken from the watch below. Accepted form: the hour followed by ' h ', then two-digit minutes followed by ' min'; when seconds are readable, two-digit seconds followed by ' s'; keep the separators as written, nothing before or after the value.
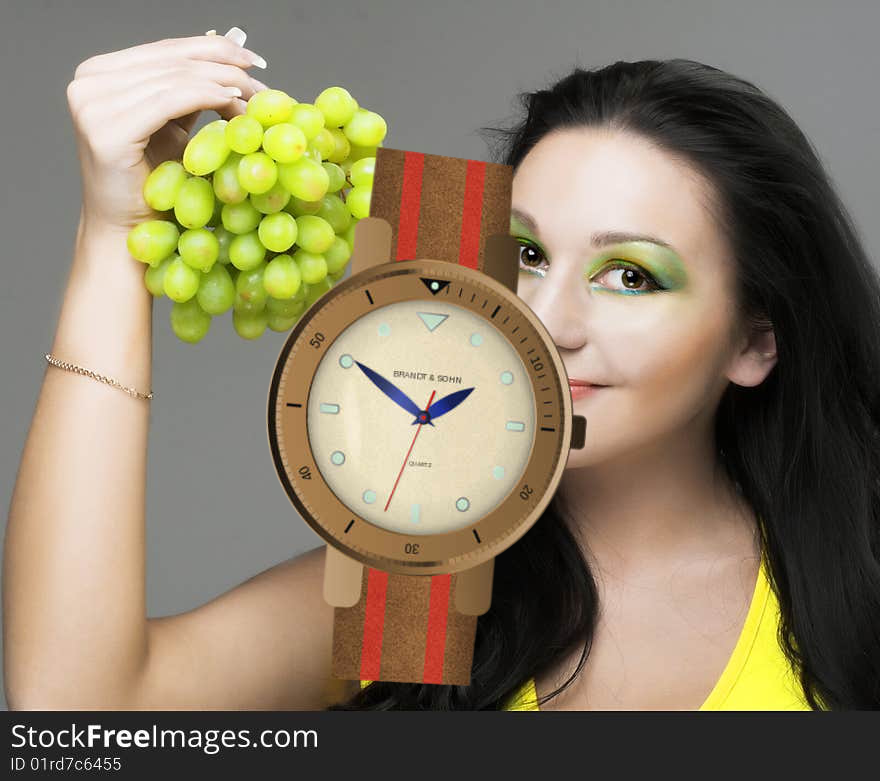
1 h 50 min 33 s
